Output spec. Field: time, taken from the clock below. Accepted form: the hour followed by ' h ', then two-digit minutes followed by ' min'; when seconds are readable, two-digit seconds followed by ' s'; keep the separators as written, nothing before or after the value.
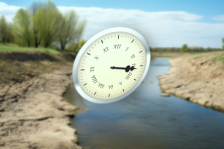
3 h 16 min
